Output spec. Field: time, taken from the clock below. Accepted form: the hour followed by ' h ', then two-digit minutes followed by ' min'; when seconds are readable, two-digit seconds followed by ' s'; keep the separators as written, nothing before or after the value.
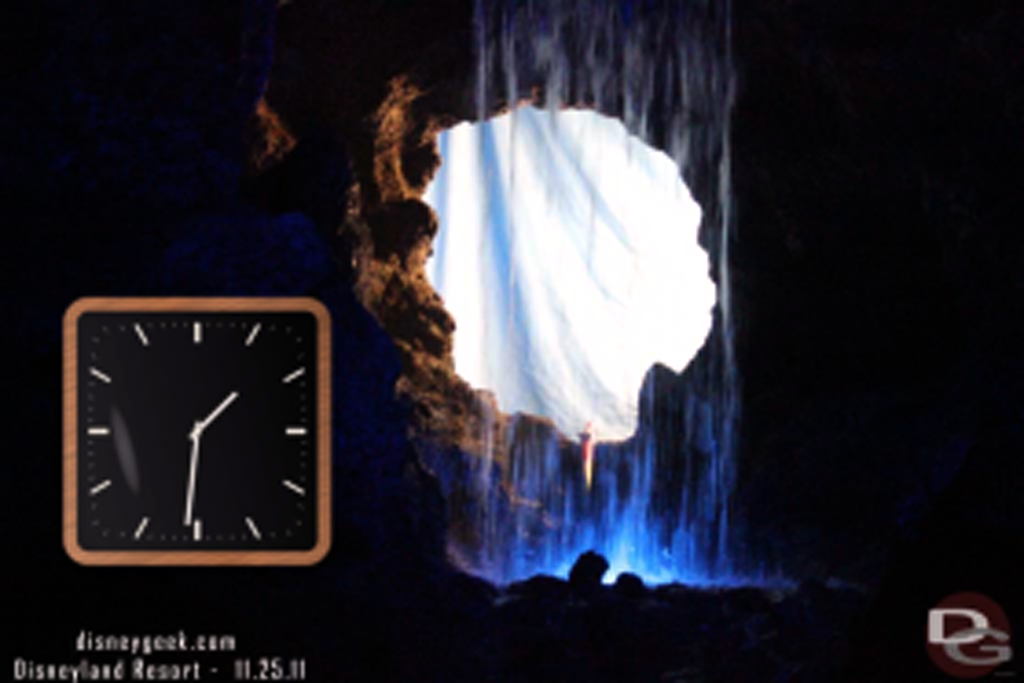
1 h 31 min
